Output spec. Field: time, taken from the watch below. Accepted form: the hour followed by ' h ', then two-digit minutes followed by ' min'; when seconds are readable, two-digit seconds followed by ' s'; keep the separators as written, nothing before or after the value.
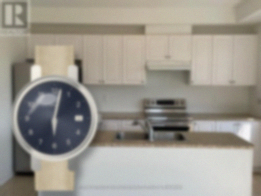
6 h 02 min
